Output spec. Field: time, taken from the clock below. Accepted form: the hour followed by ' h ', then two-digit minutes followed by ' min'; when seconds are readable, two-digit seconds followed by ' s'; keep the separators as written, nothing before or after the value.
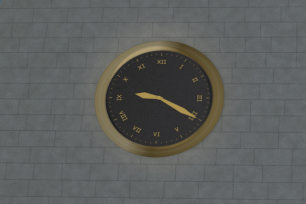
9 h 20 min
